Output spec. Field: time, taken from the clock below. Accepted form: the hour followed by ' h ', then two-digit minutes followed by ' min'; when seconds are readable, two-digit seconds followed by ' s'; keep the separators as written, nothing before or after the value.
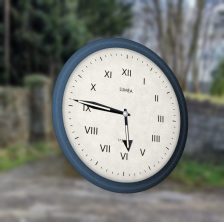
5 h 46 min
